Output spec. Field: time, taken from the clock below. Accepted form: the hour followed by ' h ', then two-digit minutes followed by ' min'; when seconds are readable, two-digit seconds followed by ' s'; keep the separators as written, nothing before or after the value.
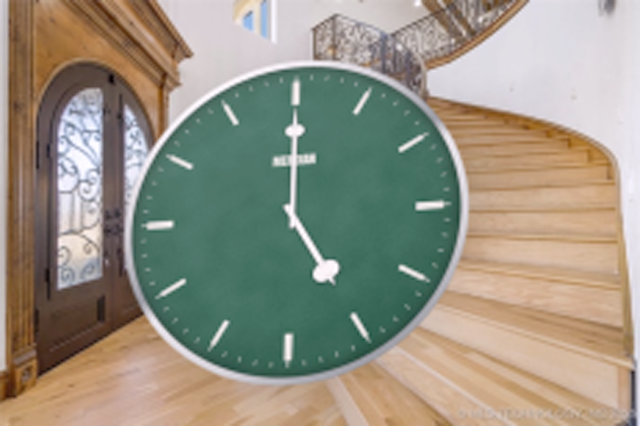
5 h 00 min
